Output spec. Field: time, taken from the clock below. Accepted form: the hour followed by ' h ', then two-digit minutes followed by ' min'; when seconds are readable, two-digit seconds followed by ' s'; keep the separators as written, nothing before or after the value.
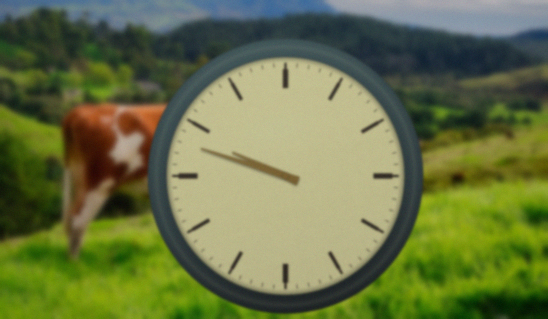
9 h 48 min
